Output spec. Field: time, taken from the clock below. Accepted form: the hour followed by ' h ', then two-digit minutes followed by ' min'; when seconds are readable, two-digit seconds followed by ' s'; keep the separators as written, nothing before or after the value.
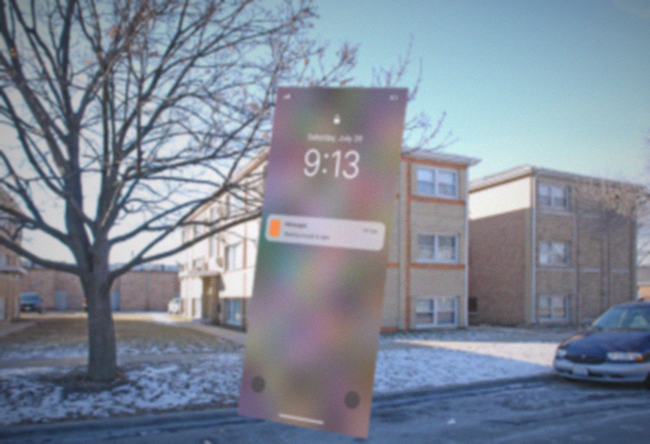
9 h 13 min
